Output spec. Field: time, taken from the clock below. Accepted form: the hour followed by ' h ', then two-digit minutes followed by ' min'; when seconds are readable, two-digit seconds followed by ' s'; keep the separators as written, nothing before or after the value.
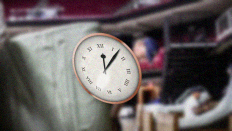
12 h 07 min
